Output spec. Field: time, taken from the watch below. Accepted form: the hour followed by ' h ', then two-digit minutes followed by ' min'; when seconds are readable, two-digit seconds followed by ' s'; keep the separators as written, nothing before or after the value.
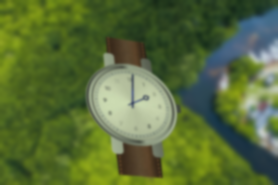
2 h 01 min
